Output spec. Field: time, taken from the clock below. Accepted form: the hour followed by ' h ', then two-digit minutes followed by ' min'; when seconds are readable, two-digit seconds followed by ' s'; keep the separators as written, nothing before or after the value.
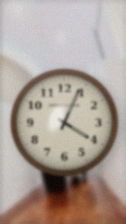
4 h 04 min
